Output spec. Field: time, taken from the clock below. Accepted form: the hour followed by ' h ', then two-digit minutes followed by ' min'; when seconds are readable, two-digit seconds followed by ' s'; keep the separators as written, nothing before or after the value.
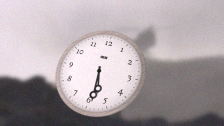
5 h 29 min
